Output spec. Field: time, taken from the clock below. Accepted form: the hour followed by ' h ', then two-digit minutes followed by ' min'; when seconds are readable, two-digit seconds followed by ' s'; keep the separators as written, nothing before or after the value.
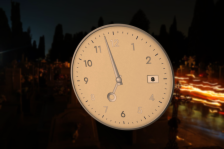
6 h 58 min
